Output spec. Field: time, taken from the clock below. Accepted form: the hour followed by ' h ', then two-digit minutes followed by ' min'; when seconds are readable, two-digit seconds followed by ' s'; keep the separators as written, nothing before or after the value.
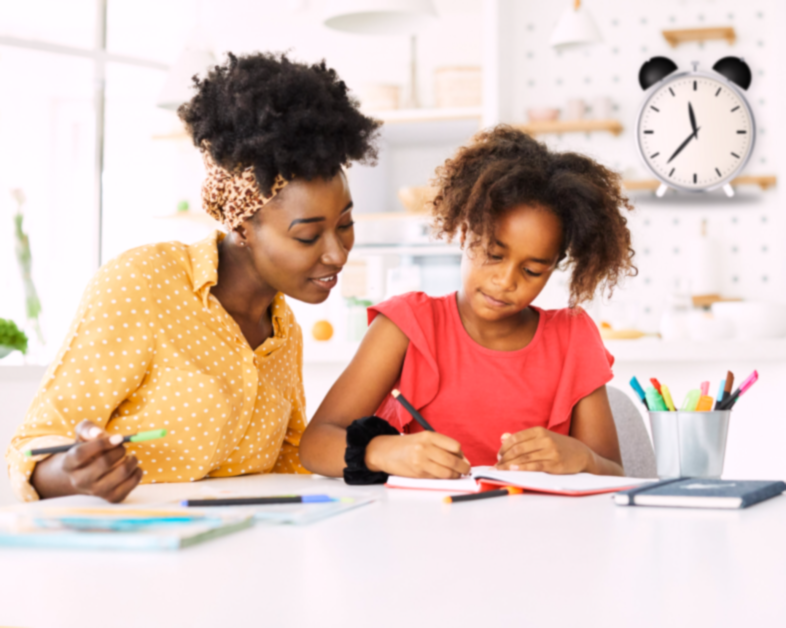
11 h 37 min
